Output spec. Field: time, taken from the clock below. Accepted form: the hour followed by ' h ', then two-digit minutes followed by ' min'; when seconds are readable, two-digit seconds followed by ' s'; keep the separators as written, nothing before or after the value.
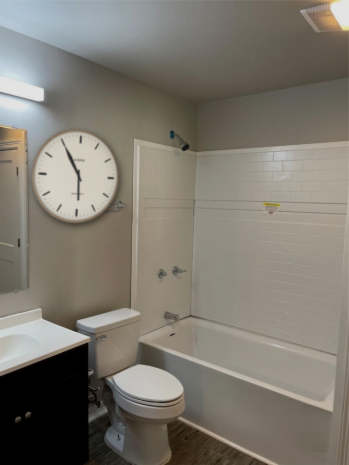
5 h 55 min
